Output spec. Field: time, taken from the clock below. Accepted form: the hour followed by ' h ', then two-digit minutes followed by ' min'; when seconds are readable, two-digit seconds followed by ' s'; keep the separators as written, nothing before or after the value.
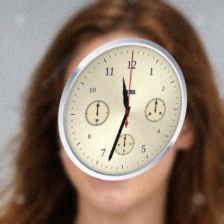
11 h 33 min
